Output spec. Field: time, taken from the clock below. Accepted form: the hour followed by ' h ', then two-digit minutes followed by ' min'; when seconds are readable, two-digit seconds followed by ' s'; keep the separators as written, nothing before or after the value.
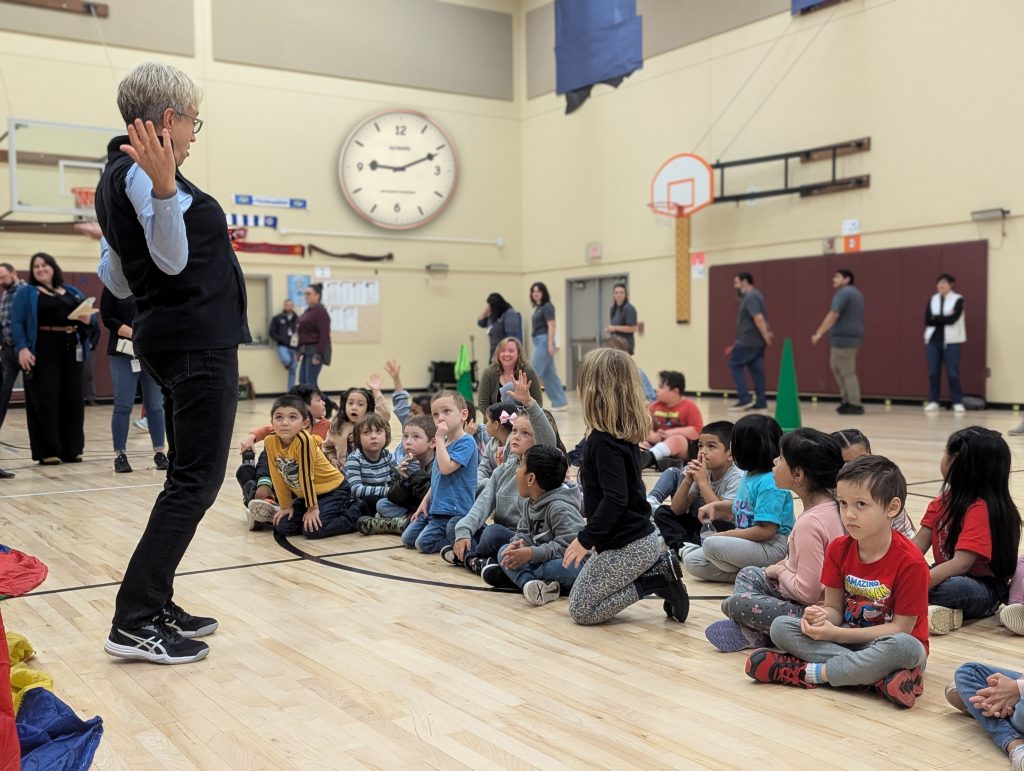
9 h 11 min
